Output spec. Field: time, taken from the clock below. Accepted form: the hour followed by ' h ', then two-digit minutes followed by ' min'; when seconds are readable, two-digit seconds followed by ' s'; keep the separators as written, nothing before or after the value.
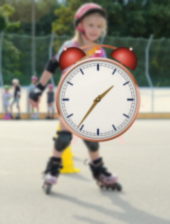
1 h 36 min
